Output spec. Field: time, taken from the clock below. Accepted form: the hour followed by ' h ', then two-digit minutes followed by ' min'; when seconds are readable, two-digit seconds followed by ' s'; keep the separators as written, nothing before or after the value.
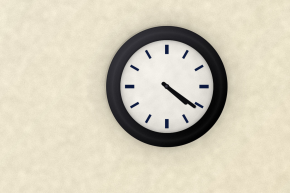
4 h 21 min
